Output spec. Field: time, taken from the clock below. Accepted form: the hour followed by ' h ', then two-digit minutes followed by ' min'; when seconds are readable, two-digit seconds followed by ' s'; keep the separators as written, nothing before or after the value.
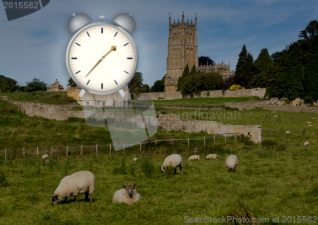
1 h 37 min
